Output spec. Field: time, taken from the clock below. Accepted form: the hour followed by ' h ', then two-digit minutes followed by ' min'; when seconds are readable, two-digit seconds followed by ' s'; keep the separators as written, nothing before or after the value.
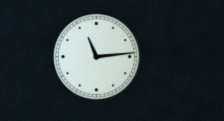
11 h 14 min
